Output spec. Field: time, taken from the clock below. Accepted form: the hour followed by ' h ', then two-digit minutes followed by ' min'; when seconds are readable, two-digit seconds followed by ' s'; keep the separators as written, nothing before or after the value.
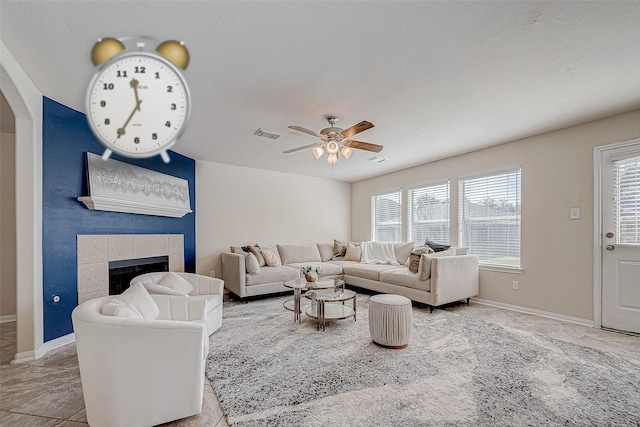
11 h 35 min
